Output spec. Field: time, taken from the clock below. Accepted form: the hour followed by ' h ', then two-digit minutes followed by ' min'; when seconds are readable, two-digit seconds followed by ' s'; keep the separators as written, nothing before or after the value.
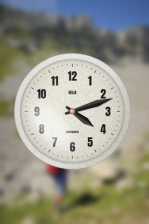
4 h 12 min
